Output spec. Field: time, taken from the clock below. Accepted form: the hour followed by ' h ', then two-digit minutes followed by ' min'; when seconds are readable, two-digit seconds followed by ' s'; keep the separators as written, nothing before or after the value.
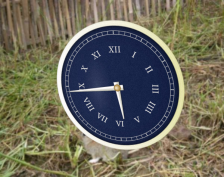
5 h 44 min
